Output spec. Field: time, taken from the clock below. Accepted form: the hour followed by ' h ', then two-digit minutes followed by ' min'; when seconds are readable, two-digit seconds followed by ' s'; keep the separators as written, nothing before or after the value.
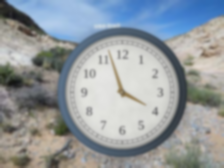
3 h 57 min
